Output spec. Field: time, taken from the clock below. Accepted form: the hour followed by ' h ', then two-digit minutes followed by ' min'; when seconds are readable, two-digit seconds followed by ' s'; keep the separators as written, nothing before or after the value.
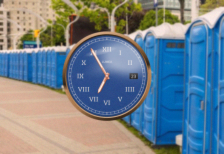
6 h 55 min
